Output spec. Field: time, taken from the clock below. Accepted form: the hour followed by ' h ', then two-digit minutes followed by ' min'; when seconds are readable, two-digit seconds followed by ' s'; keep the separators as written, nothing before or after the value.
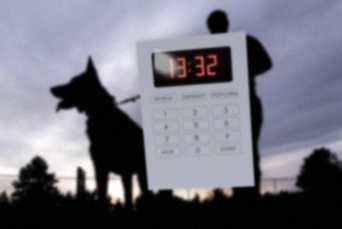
13 h 32 min
